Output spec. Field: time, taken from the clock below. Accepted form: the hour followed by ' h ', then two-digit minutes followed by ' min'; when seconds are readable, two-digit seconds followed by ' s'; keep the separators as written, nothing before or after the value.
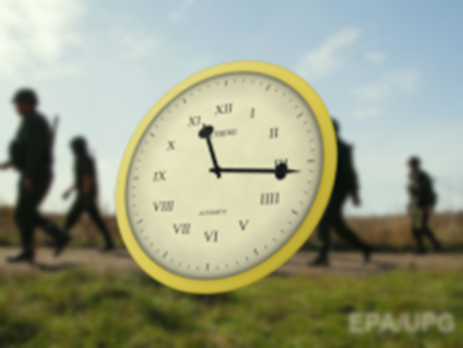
11 h 16 min
